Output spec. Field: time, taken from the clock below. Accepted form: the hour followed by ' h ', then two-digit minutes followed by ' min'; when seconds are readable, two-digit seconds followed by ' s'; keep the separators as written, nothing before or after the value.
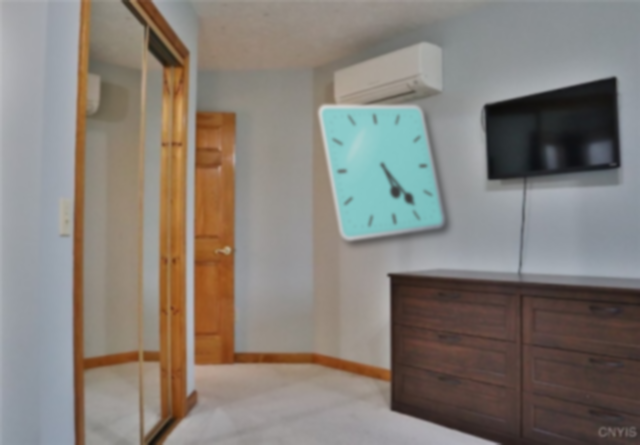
5 h 24 min
